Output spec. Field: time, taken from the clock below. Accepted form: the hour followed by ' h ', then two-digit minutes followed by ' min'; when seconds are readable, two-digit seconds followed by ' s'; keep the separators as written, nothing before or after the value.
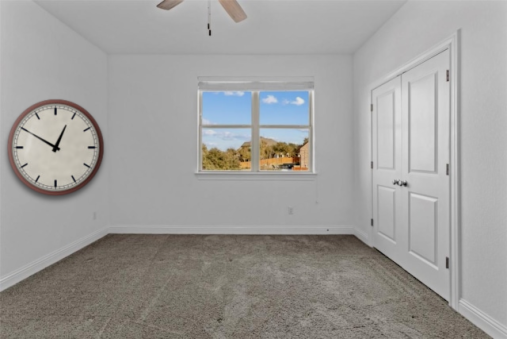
12 h 50 min
